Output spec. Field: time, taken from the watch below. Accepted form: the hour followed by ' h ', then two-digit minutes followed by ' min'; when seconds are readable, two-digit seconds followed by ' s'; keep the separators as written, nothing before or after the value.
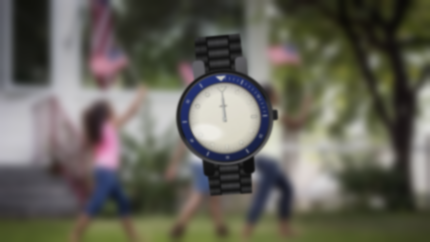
12 h 00 min
